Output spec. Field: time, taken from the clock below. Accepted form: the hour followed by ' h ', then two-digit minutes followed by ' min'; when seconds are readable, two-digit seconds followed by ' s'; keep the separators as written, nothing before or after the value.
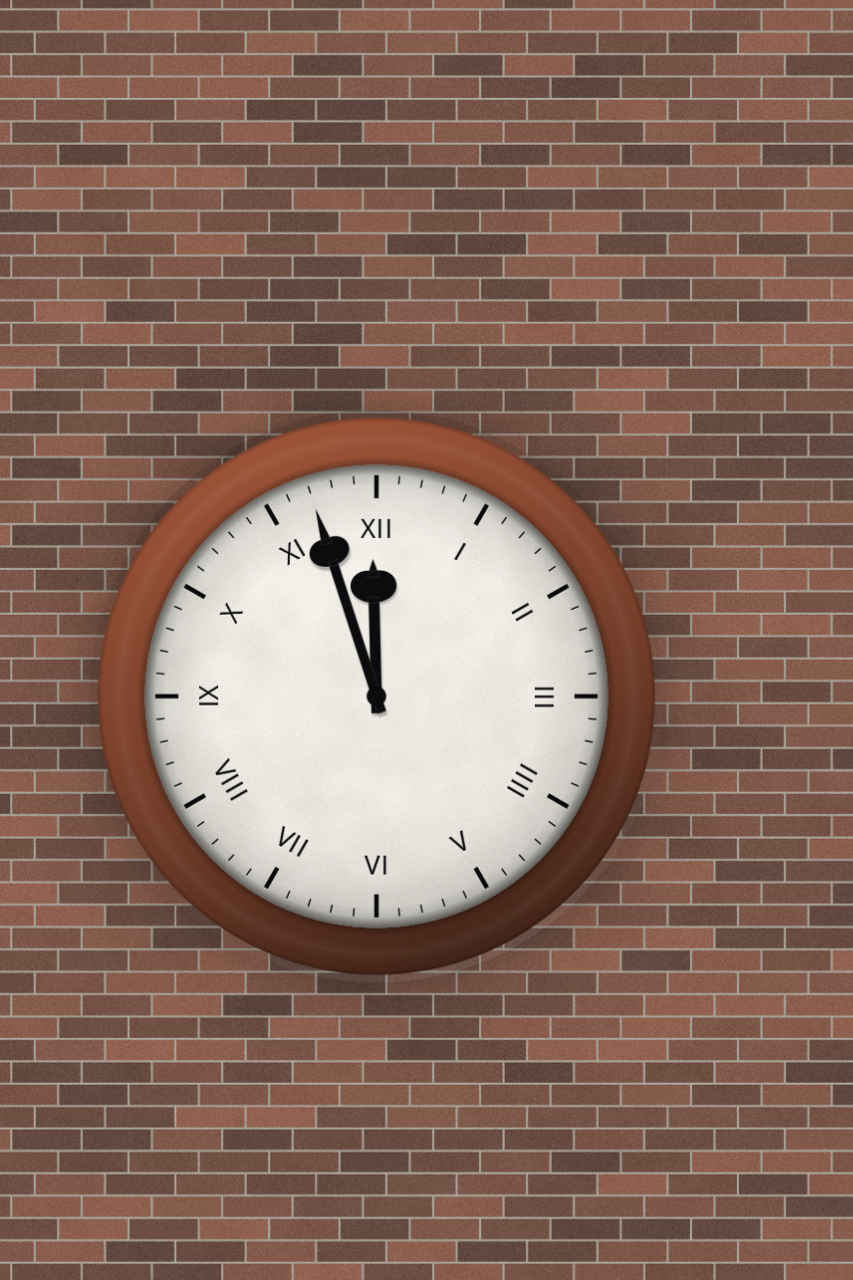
11 h 57 min
